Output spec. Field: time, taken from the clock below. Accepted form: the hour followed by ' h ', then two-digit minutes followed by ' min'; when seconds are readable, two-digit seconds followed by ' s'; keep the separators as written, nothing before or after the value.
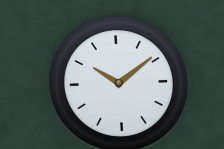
10 h 09 min
